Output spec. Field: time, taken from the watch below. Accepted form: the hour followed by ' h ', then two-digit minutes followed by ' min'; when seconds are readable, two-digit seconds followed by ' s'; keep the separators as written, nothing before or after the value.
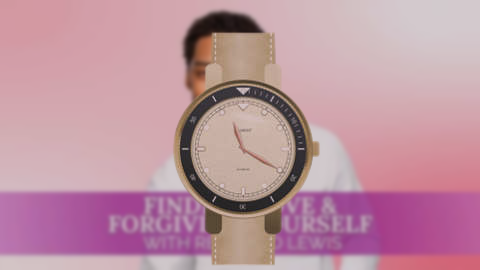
11 h 20 min
